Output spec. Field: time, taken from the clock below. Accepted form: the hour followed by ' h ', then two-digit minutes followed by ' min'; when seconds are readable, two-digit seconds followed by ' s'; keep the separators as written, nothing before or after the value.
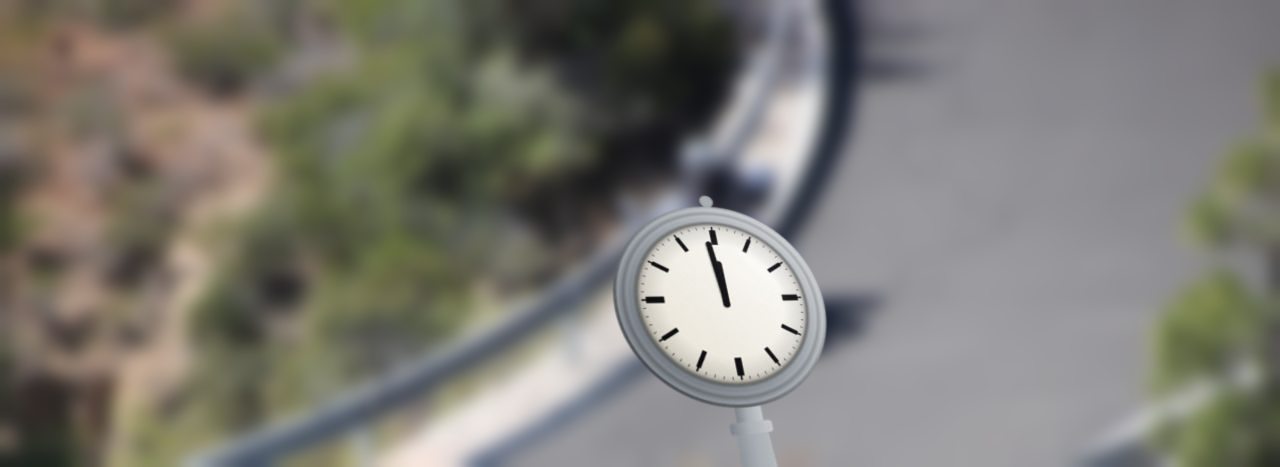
11 h 59 min
